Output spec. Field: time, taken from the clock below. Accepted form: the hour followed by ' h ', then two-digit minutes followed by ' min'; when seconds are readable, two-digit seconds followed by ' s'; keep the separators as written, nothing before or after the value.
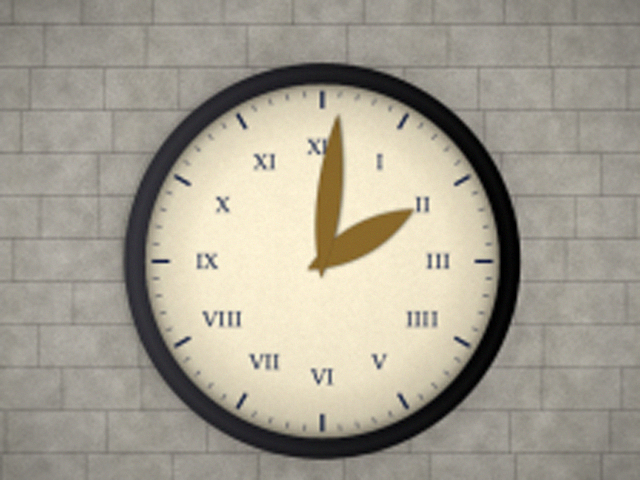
2 h 01 min
